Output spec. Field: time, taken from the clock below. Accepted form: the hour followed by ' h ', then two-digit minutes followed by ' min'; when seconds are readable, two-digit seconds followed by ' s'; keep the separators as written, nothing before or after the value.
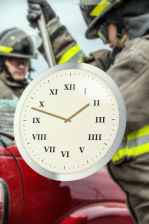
1 h 48 min
